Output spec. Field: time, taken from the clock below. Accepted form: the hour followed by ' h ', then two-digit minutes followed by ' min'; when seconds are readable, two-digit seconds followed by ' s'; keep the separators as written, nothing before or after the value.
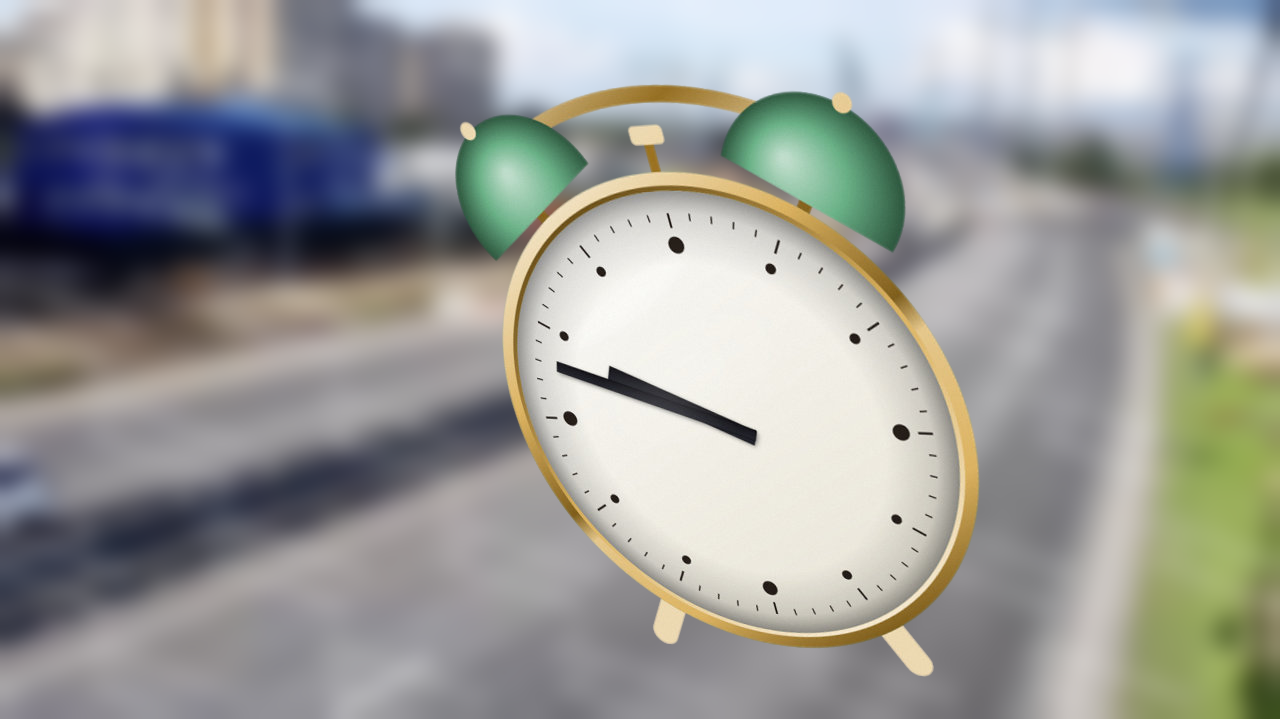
9 h 48 min
